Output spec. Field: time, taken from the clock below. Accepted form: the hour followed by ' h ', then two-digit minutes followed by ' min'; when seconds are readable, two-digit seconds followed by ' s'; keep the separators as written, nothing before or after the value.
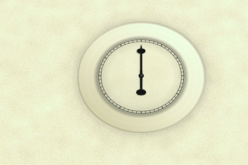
6 h 00 min
